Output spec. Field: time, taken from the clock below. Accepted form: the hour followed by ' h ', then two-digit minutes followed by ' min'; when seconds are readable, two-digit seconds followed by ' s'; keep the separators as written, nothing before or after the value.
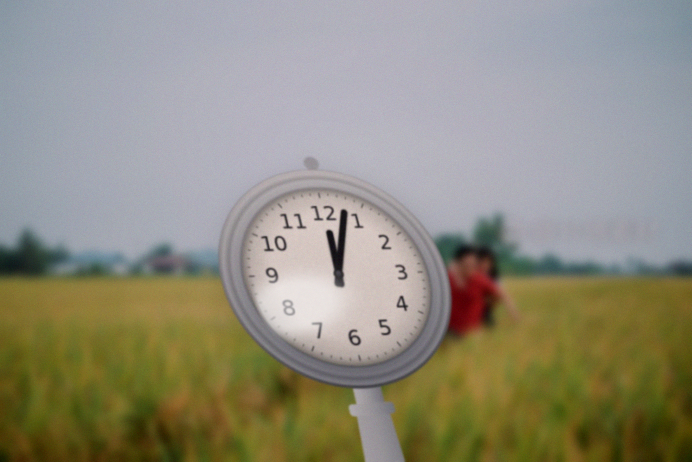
12 h 03 min
